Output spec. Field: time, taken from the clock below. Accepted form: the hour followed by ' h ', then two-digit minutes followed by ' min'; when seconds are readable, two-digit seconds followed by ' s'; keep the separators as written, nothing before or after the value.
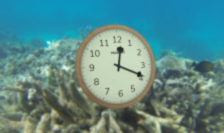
12 h 19 min
